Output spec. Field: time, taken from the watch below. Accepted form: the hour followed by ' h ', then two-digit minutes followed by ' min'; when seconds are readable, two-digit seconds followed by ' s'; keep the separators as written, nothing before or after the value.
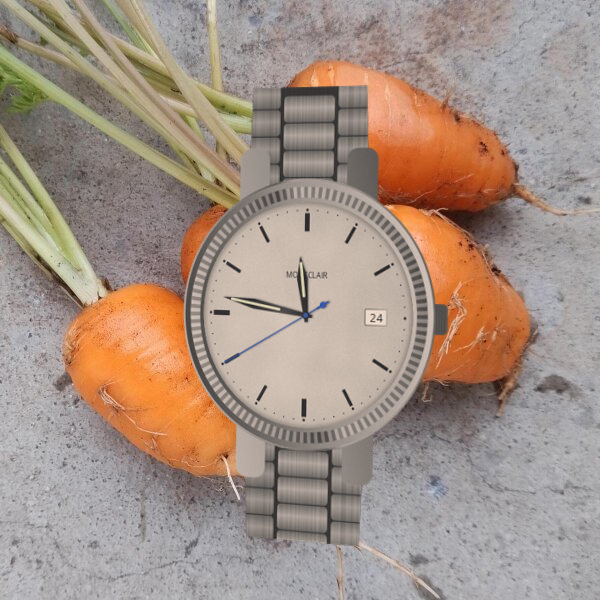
11 h 46 min 40 s
